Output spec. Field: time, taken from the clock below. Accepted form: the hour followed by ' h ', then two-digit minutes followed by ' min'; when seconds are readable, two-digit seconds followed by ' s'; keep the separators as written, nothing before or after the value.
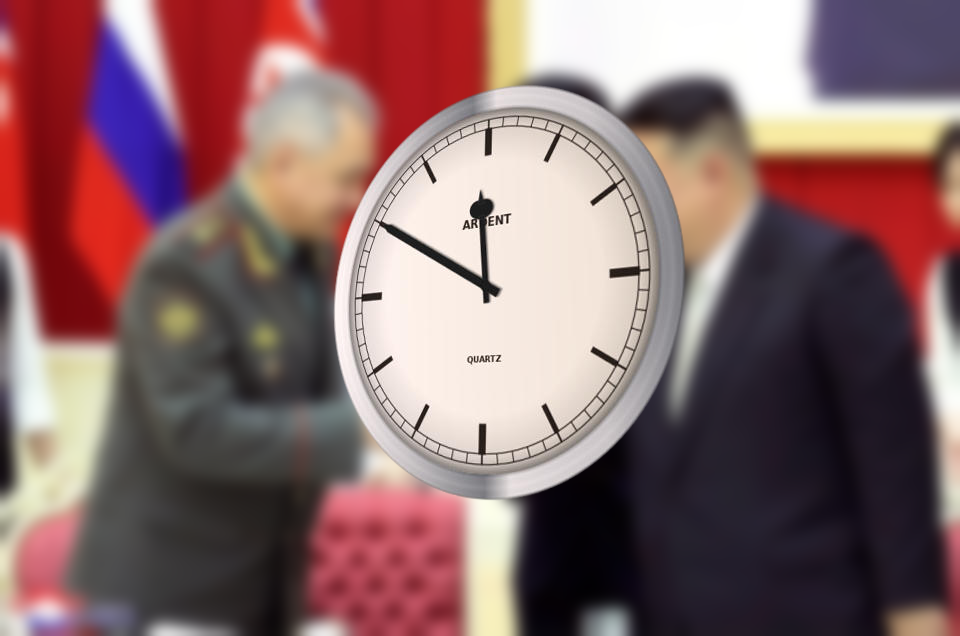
11 h 50 min
